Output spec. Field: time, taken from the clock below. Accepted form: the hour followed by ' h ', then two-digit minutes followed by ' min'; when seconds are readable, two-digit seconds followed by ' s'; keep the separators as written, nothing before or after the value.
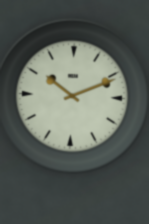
10 h 11 min
